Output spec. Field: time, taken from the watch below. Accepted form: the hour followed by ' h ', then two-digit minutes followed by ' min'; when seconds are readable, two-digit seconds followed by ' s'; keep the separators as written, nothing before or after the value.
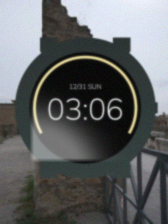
3 h 06 min
